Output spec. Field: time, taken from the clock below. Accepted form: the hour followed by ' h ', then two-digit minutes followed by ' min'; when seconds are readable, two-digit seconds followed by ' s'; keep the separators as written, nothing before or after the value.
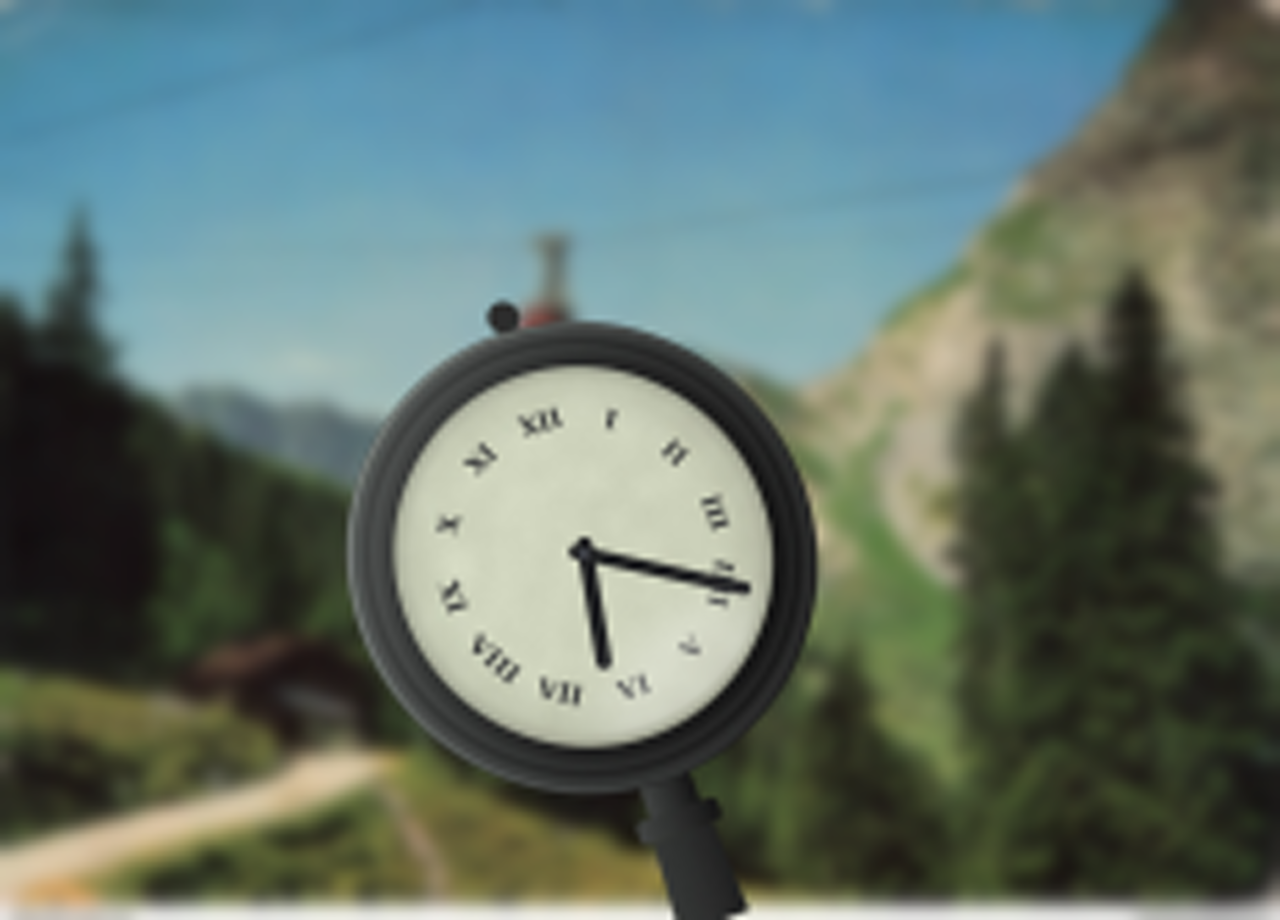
6 h 20 min
